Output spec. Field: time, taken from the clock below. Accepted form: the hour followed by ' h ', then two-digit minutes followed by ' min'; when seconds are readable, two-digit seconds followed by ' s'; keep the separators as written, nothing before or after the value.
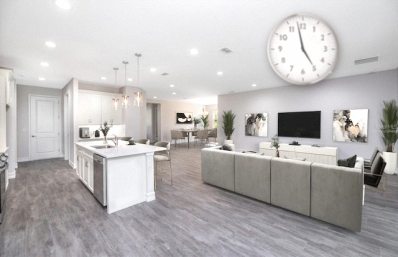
4 h 58 min
